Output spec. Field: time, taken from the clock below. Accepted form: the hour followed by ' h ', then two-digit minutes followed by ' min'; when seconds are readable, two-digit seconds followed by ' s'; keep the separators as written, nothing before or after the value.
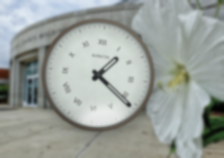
1 h 21 min
